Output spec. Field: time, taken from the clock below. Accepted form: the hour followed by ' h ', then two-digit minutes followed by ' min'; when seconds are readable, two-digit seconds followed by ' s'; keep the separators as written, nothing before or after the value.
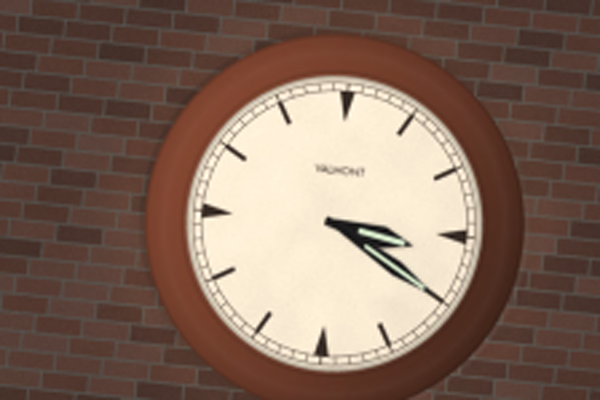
3 h 20 min
